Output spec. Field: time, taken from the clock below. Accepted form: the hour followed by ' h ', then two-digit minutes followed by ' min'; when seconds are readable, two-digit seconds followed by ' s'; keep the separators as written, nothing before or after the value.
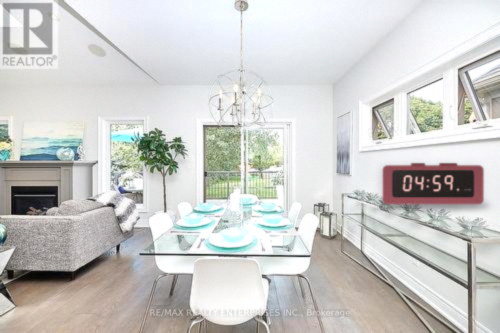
4 h 59 min
